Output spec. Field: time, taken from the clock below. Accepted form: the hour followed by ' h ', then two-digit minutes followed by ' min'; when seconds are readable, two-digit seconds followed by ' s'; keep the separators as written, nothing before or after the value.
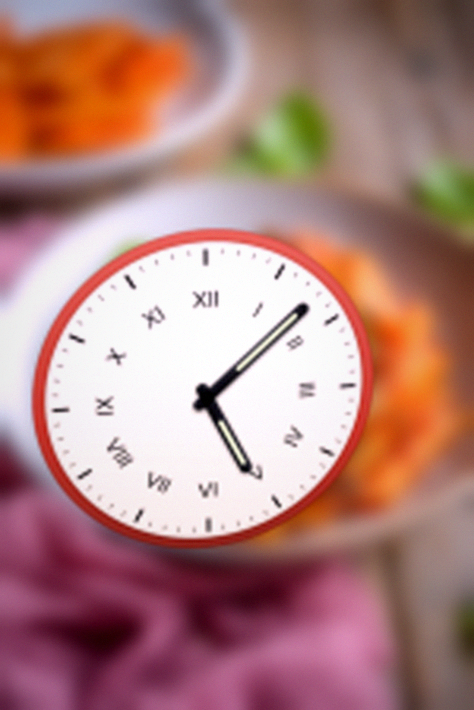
5 h 08 min
